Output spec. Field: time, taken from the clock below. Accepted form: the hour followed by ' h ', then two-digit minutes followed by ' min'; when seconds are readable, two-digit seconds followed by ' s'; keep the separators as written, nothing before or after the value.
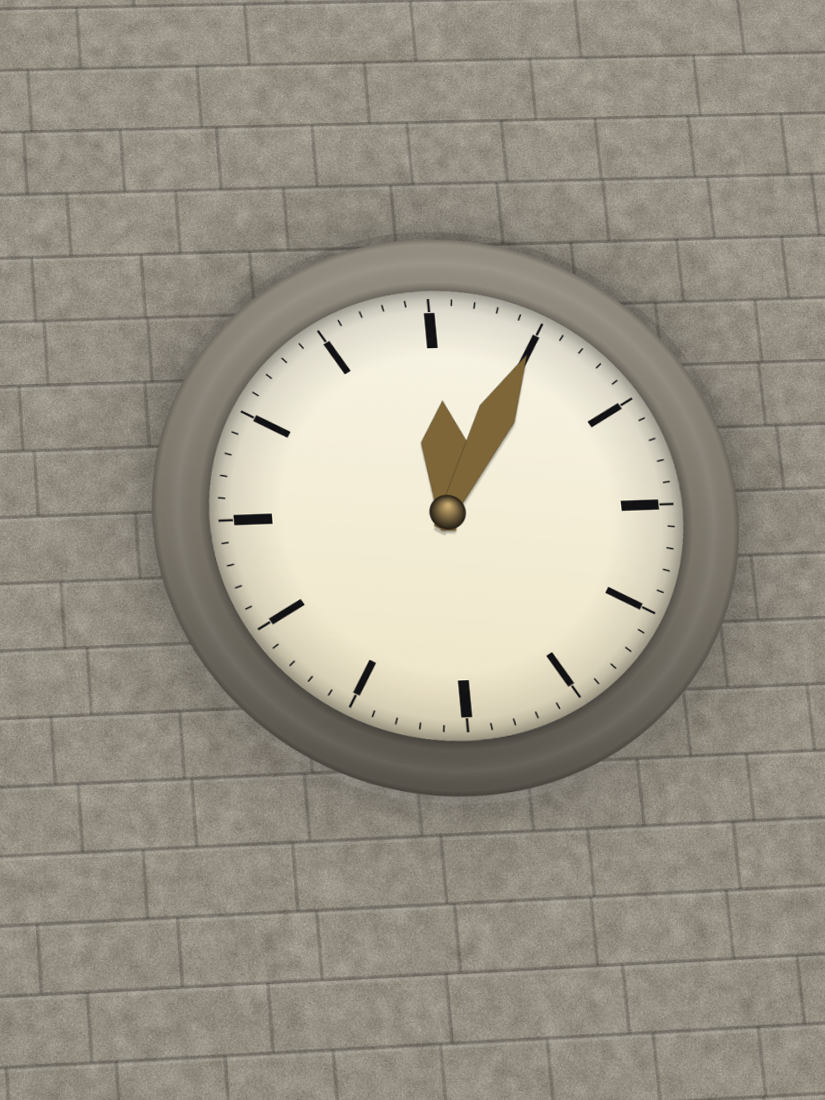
12 h 05 min
